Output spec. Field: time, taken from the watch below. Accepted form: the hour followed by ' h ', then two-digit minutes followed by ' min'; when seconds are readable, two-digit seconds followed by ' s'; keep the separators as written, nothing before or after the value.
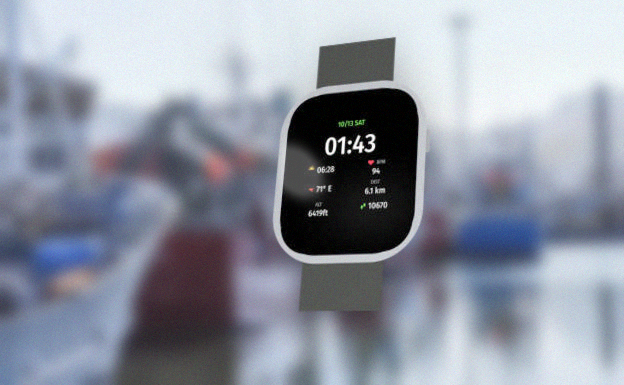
1 h 43 min
